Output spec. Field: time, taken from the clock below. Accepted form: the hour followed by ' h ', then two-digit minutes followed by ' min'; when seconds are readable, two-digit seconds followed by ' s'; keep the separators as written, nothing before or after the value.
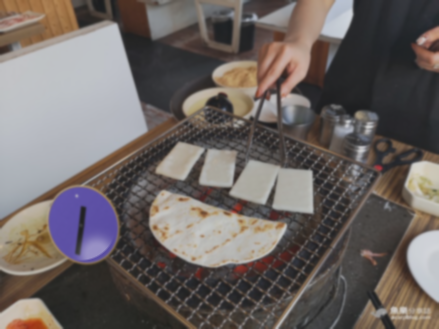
12 h 33 min
